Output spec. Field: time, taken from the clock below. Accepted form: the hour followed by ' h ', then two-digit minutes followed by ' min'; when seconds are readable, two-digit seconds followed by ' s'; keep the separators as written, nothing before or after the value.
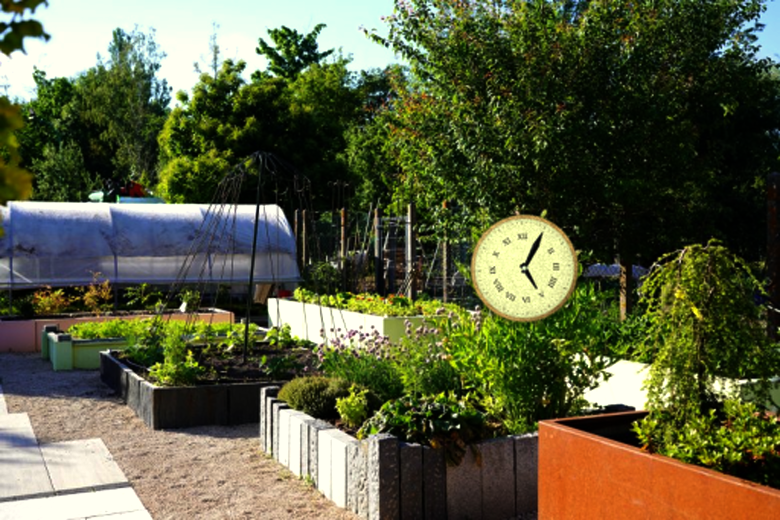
5 h 05 min
